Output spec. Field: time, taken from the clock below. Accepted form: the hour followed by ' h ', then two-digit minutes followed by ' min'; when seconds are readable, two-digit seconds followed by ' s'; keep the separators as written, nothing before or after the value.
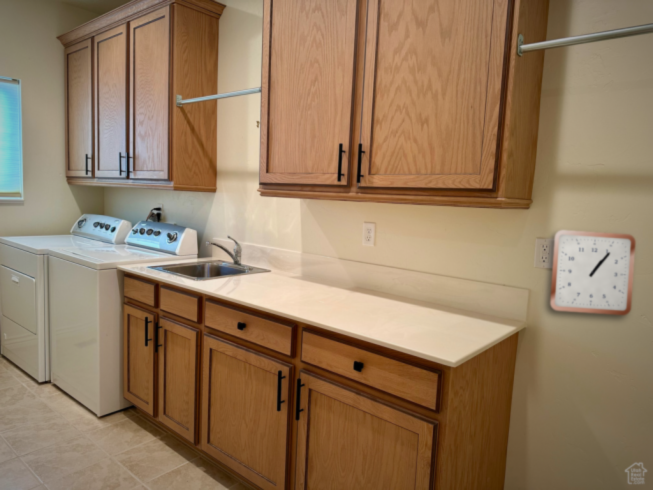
1 h 06 min
